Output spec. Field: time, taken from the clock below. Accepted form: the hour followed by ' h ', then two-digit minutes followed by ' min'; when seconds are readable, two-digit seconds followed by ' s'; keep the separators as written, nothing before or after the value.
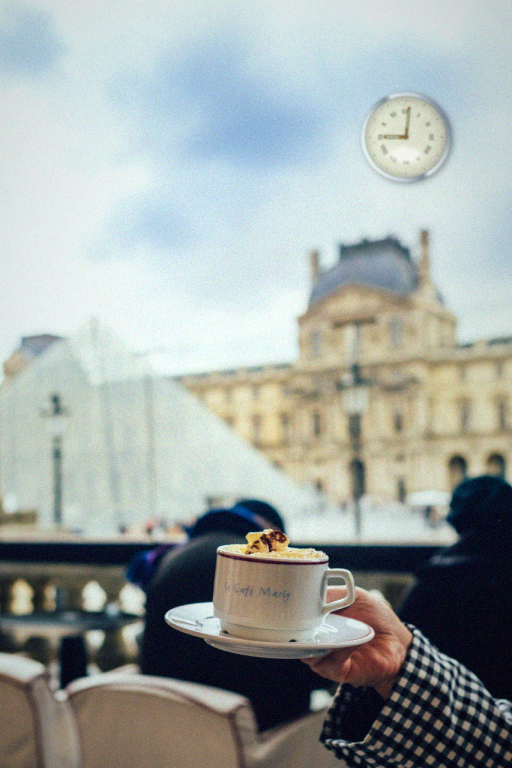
9 h 01 min
